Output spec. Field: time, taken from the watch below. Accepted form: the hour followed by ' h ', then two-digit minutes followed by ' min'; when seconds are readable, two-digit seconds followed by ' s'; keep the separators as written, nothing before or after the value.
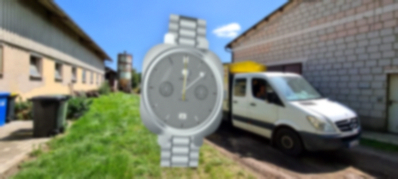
12 h 08 min
